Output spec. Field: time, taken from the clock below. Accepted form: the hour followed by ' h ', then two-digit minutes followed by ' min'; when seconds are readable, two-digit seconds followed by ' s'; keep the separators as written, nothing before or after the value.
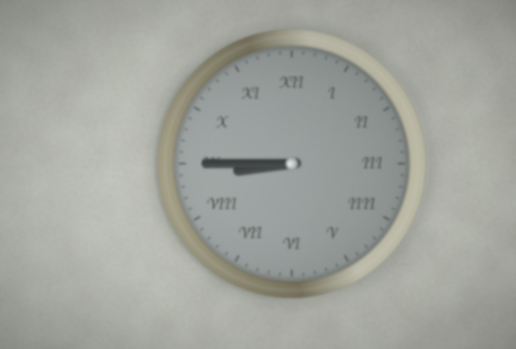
8 h 45 min
